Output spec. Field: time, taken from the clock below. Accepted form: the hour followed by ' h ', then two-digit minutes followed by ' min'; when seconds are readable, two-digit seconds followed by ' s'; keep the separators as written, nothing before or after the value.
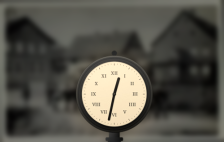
12 h 32 min
